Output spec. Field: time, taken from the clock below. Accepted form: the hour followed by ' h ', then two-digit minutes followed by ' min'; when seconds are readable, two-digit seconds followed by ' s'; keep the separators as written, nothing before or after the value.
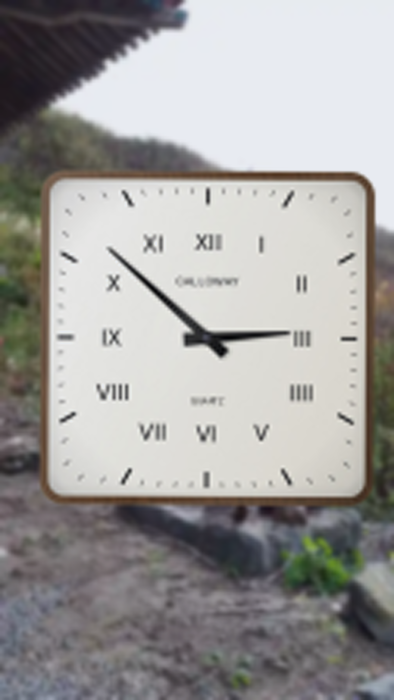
2 h 52 min
